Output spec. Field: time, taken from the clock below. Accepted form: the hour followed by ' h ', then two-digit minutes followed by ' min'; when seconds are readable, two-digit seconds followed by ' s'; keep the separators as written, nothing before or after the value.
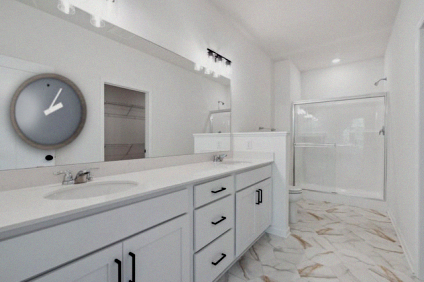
2 h 05 min
